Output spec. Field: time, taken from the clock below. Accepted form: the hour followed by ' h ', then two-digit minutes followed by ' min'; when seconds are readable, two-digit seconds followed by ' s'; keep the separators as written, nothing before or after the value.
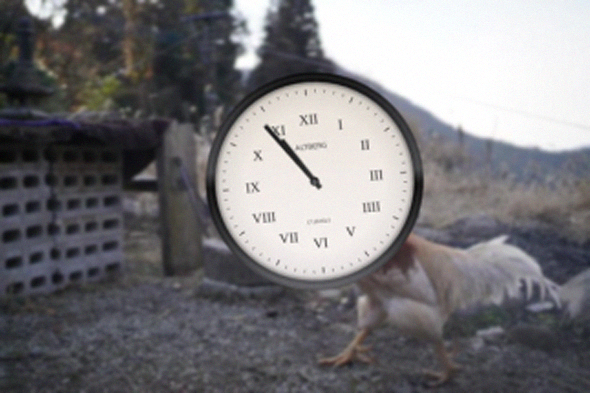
10 h 54 min
